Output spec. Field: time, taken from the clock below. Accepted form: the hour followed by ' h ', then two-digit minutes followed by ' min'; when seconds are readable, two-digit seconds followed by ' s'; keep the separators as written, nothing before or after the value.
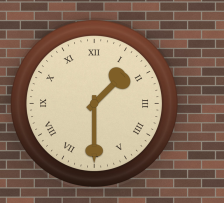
1 h 30 min
